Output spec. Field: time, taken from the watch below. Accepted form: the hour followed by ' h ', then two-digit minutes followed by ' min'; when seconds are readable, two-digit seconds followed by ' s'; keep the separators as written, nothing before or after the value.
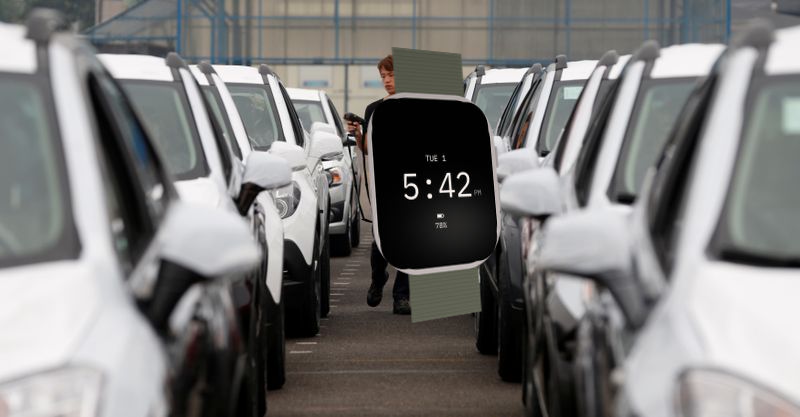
5 h 42 min
